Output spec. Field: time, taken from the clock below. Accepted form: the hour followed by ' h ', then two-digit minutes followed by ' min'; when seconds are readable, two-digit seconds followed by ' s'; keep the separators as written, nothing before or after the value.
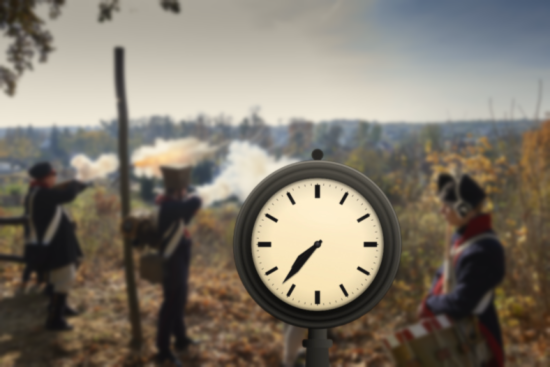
7 h 37 min
